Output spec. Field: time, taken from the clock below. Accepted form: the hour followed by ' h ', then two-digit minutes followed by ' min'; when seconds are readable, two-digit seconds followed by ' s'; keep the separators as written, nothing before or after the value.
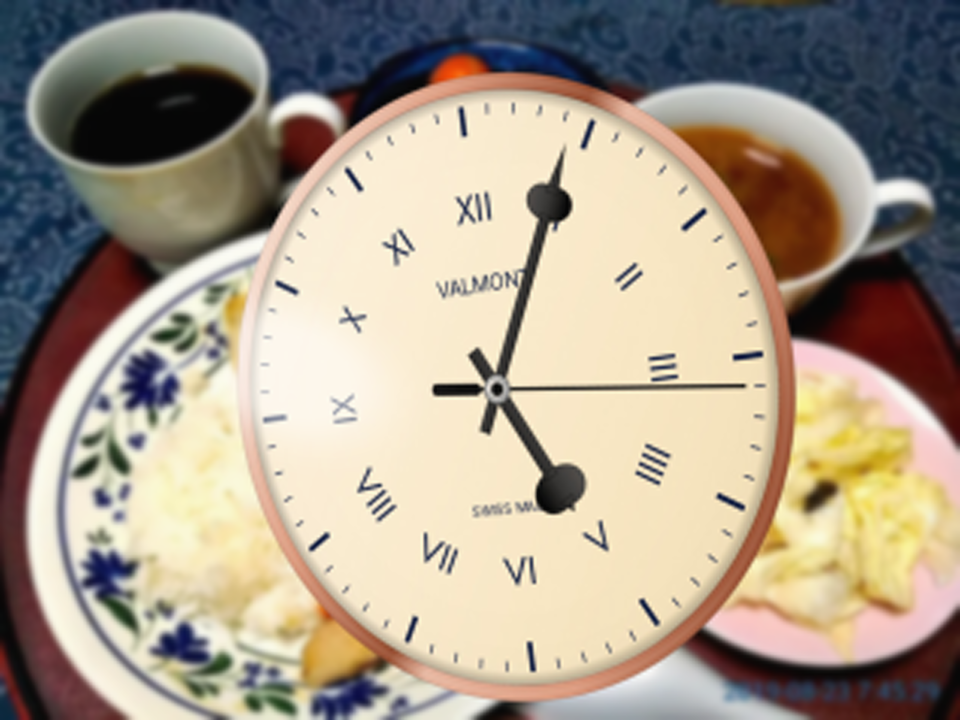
5 h 04 min 16 s
